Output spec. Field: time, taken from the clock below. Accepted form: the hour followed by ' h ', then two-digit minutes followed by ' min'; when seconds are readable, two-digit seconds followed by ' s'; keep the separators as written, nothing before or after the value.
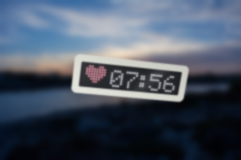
7 h 56 min
